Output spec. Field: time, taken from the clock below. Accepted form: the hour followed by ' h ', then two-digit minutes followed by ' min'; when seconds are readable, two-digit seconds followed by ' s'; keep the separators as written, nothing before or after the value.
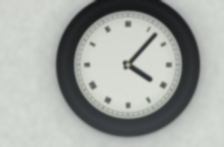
4 h 07 min
